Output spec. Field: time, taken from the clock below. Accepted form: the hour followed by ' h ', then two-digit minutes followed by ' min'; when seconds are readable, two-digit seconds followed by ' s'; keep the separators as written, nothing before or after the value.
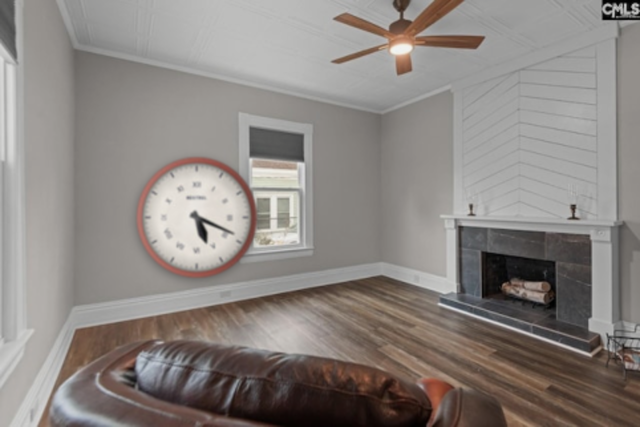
5 h 19 min
